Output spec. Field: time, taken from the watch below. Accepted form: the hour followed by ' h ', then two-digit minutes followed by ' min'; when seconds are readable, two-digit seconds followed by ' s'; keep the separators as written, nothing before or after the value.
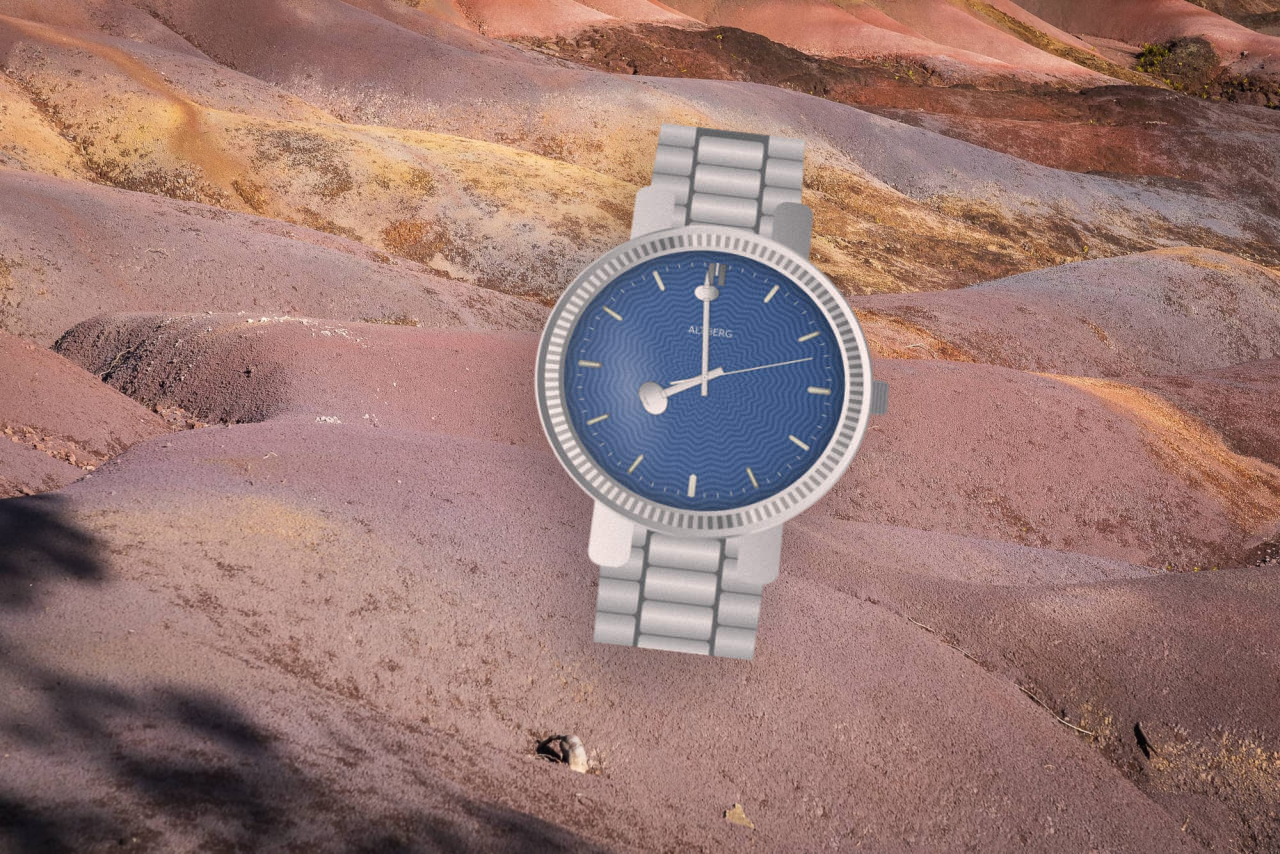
7 h 59 min 12 s
